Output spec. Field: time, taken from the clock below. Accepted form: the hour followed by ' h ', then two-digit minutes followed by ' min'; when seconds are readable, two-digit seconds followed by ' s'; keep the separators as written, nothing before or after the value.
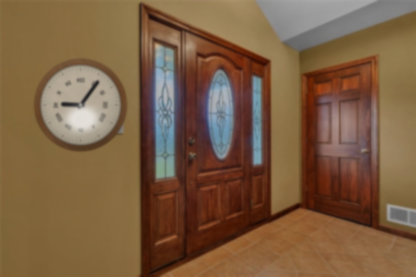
9 h 06 min
